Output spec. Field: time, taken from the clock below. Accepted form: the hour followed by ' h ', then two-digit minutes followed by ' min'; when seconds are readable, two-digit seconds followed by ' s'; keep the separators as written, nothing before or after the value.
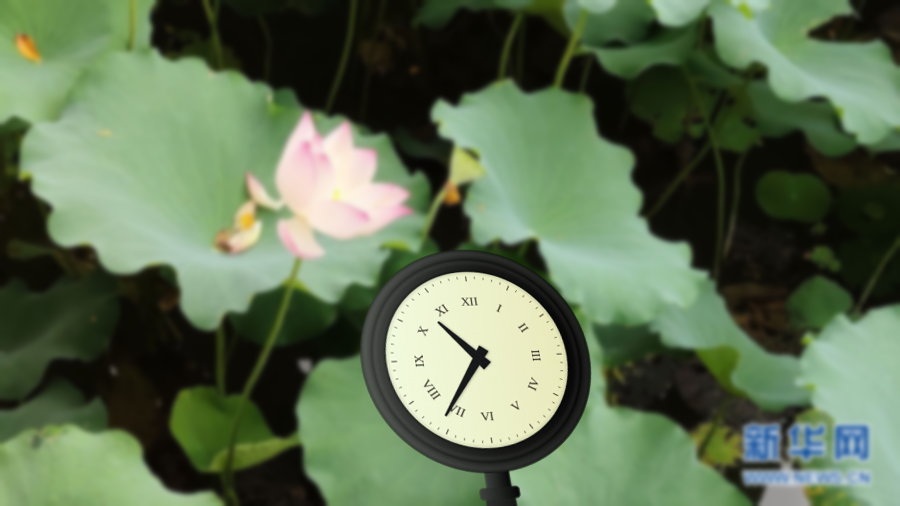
10 h 36 min
